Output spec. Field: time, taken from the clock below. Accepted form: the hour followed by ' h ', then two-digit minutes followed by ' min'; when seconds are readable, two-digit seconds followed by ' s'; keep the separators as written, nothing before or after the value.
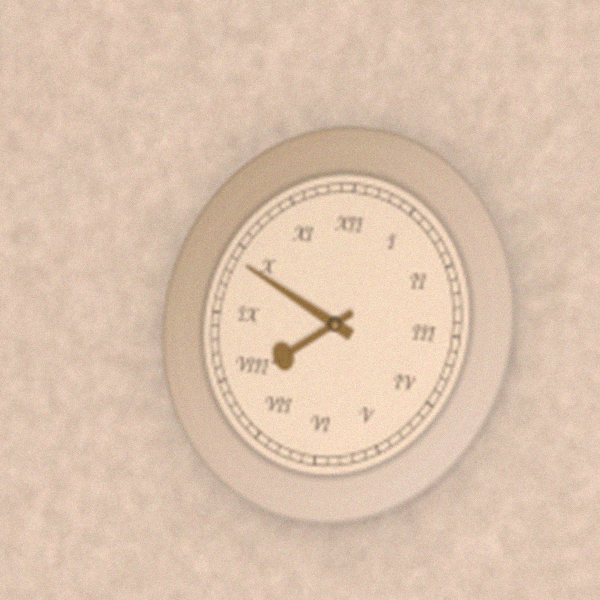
7 h 49 min
